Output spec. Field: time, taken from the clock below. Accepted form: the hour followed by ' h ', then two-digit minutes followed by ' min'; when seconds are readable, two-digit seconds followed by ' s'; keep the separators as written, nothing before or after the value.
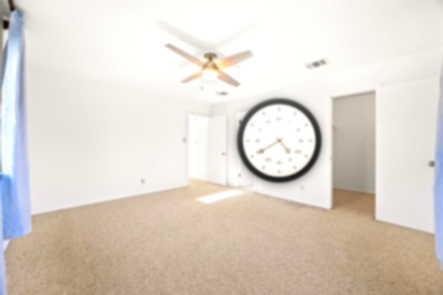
4 h 40 min
